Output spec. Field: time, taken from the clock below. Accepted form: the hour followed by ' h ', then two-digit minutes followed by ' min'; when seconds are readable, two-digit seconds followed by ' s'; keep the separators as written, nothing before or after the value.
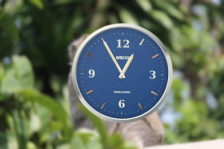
12 h 55 min
